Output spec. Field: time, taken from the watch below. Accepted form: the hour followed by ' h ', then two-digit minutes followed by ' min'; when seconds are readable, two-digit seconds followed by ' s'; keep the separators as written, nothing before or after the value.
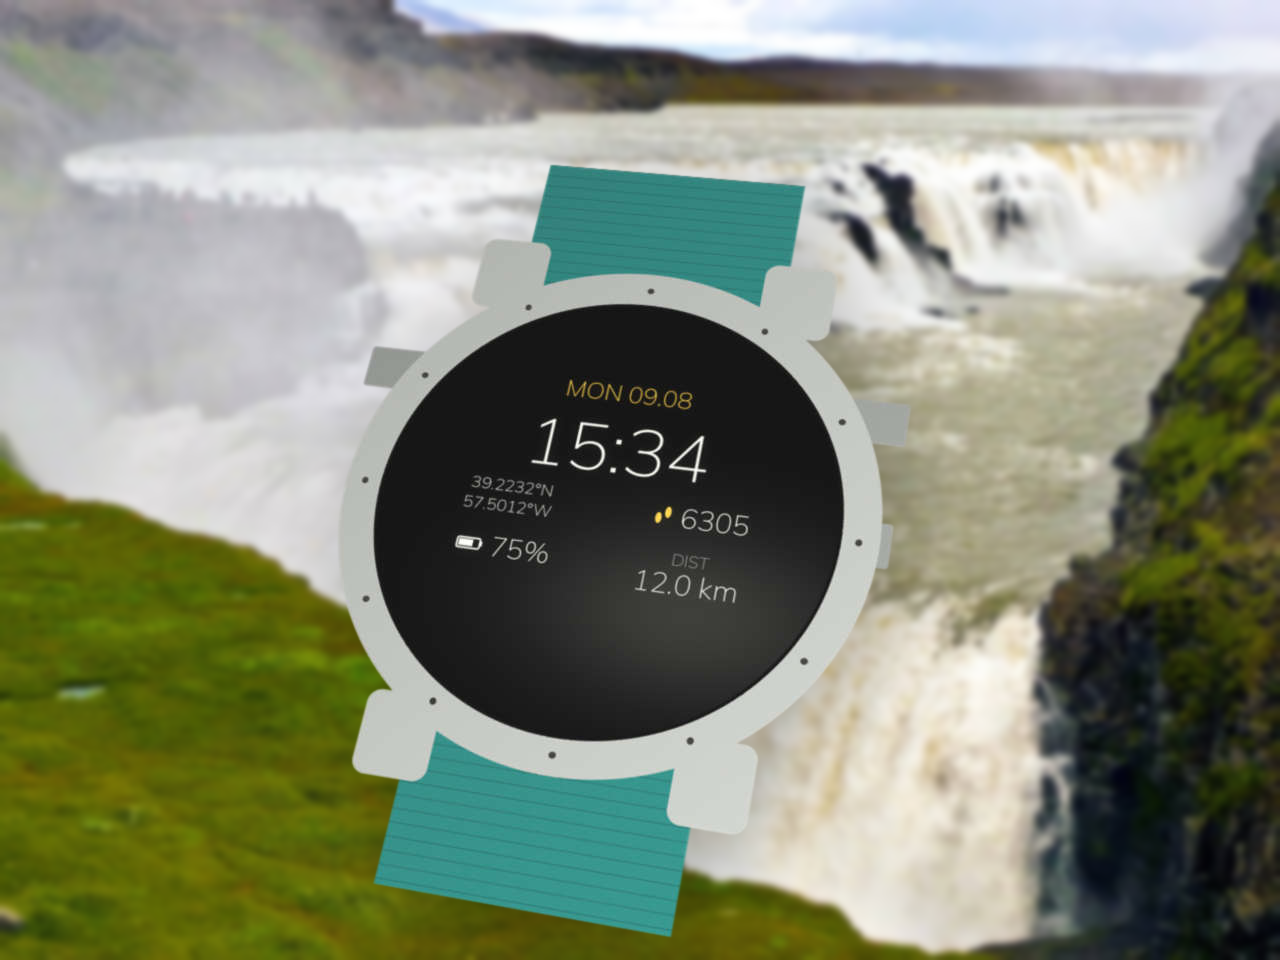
15 h 34 min
